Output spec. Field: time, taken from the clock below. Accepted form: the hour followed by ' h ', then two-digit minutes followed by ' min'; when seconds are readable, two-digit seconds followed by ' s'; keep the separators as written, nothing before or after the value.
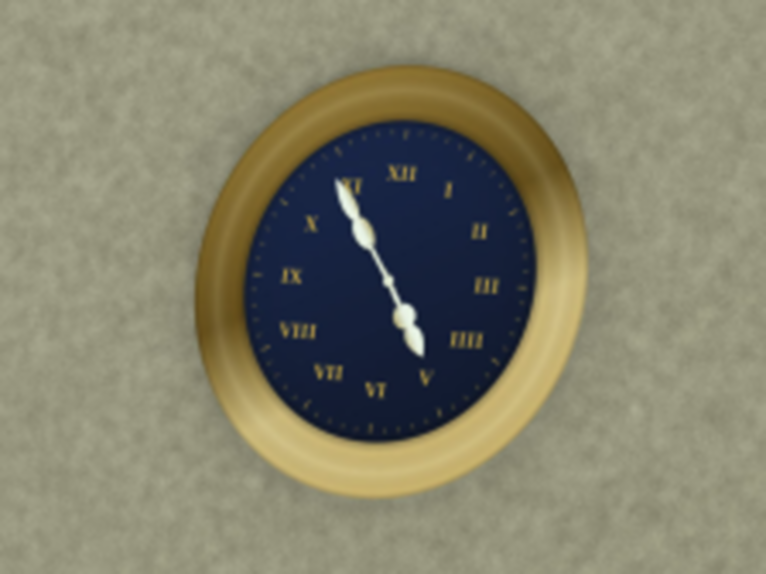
4 h 54 min
